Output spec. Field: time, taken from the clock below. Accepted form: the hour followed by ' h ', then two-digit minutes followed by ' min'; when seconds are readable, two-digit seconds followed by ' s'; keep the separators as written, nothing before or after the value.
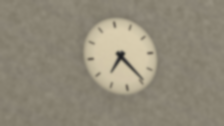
7 h 24 min
